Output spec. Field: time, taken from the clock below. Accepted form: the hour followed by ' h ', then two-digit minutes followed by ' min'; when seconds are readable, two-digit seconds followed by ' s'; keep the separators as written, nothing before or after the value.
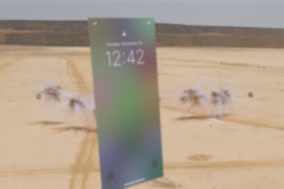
12 h 42 min
